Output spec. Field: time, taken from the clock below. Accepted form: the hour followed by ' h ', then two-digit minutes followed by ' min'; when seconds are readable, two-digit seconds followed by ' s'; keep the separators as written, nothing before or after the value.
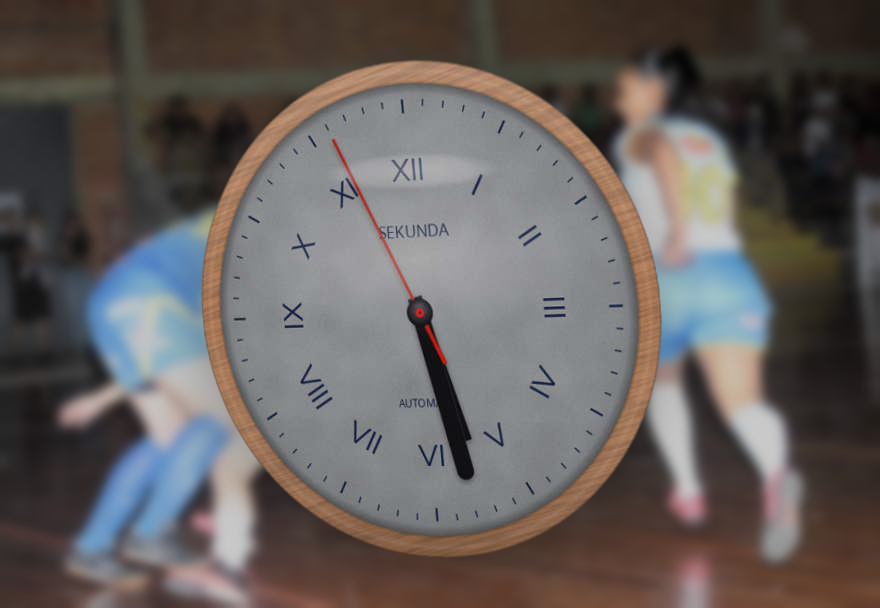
5 h 27 min 56 s
